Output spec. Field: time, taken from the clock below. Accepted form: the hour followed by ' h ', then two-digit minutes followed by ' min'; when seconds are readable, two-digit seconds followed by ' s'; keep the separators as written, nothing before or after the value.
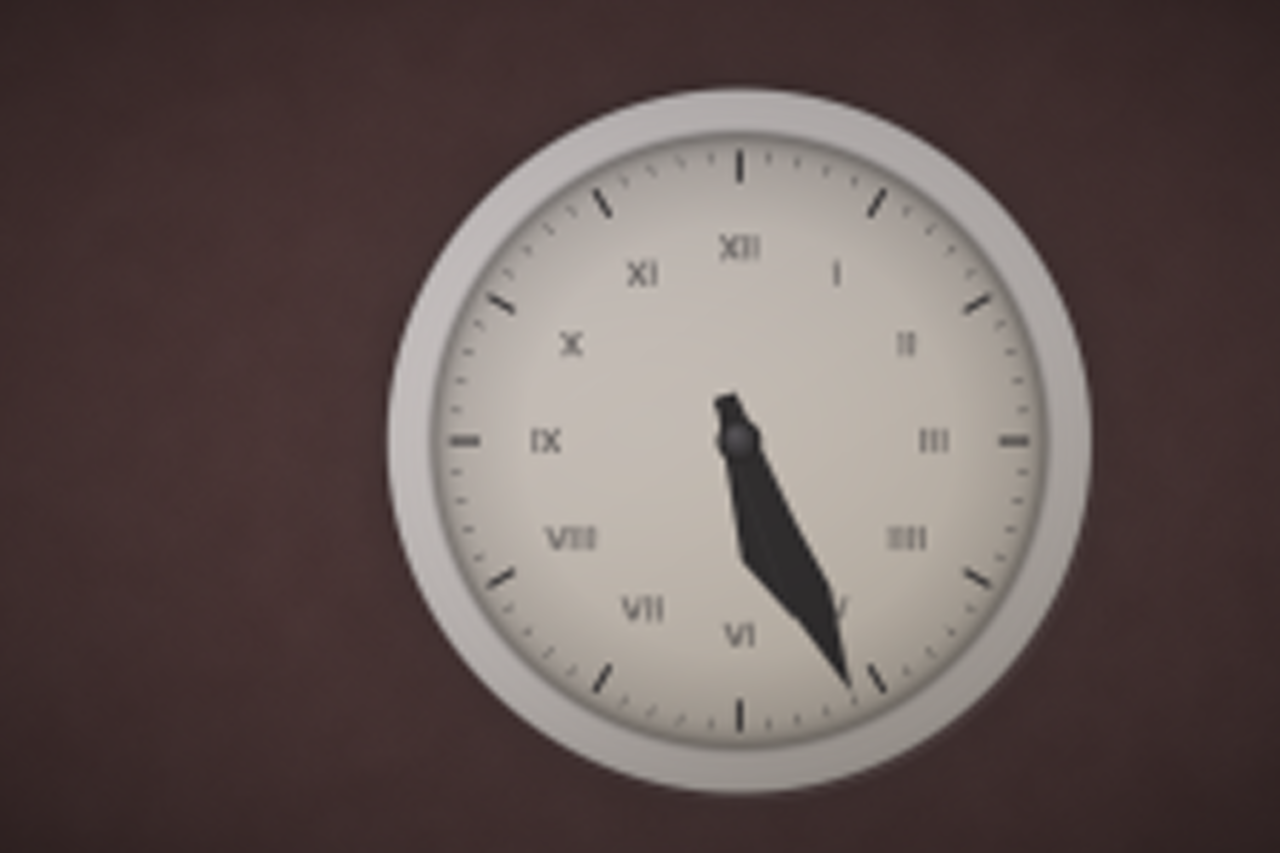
5 h 26 min
